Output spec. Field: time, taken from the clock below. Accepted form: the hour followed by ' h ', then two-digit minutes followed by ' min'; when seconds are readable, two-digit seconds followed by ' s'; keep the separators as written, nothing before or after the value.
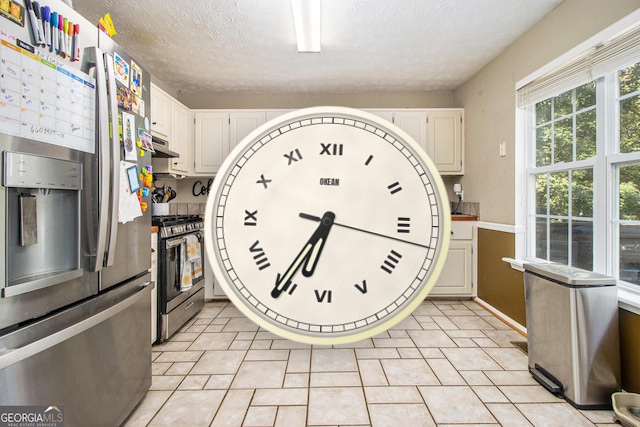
6 h 35 min 17 s
